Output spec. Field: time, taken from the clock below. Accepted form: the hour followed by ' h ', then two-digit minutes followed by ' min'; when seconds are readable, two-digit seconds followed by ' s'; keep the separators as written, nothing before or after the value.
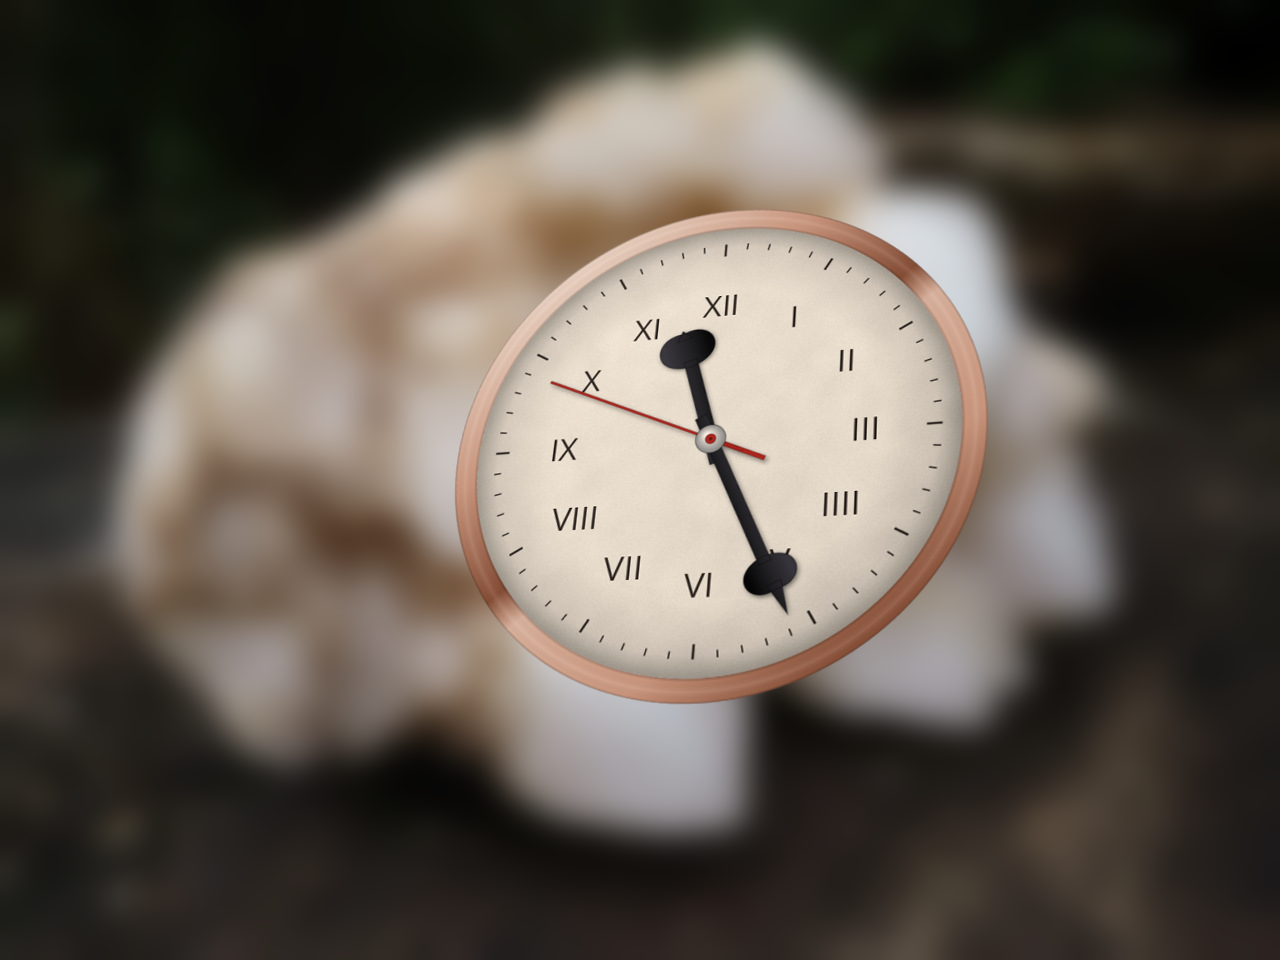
11 h 25 min 49 s
